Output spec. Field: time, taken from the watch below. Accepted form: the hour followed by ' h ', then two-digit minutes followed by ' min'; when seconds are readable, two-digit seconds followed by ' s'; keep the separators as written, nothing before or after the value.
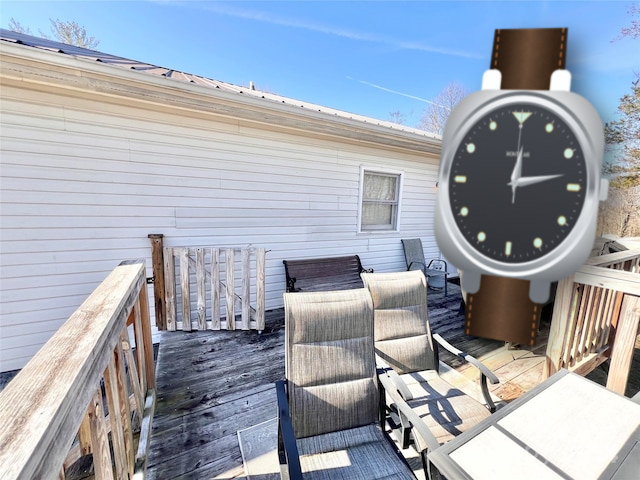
12 h 13 min 00 s
